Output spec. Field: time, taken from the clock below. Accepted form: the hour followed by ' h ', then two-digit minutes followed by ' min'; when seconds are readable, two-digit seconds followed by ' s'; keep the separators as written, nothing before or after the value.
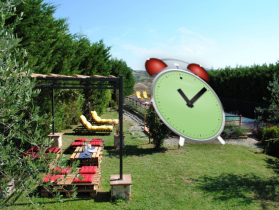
11 h 09 min
